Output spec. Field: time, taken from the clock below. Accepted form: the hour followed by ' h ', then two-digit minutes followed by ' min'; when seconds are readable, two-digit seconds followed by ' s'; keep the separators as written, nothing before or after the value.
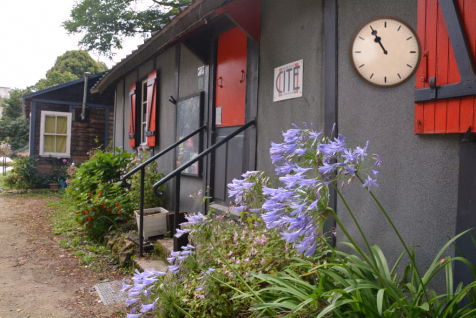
10 h 55 min
